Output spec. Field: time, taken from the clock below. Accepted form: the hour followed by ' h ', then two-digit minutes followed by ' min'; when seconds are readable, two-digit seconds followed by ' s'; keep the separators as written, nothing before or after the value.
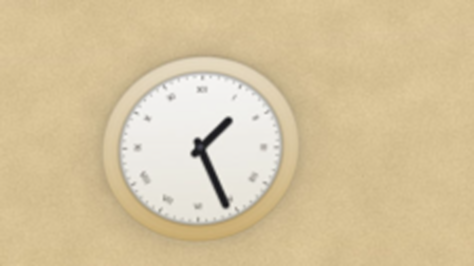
1 h 26 min
